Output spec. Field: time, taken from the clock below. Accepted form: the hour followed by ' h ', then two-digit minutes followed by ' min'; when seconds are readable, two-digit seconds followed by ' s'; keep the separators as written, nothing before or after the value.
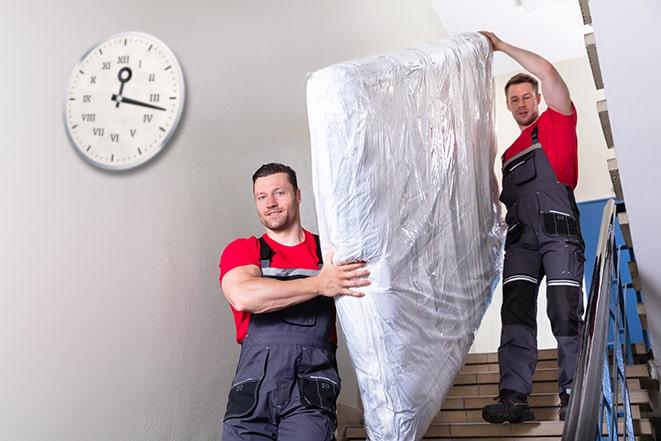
12 h 17 min
